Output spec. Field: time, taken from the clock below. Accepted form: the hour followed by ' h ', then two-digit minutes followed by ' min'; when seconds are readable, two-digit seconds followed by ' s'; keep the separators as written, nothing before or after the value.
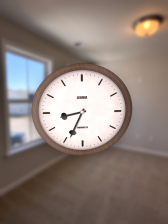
8 h 34 min
